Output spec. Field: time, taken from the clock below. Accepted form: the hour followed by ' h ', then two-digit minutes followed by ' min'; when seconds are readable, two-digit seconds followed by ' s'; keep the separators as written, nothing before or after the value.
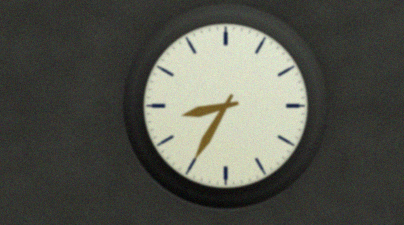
8 h 35 min
